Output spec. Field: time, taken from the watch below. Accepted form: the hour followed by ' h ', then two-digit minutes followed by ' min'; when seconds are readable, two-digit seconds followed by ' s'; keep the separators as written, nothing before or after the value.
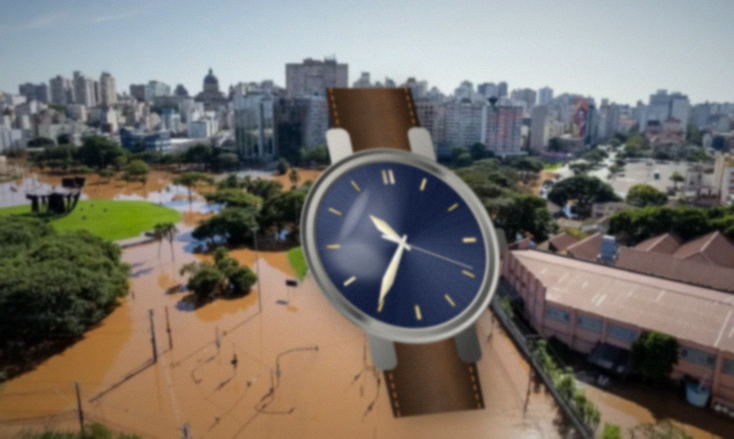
10 h 35 min 19 s
